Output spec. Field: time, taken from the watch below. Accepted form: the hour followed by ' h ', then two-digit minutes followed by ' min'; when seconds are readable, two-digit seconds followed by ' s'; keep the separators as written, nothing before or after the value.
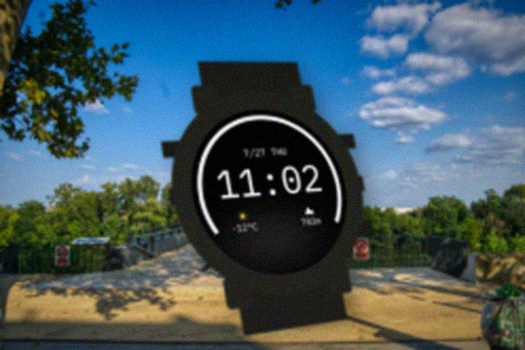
11 h 02 min
